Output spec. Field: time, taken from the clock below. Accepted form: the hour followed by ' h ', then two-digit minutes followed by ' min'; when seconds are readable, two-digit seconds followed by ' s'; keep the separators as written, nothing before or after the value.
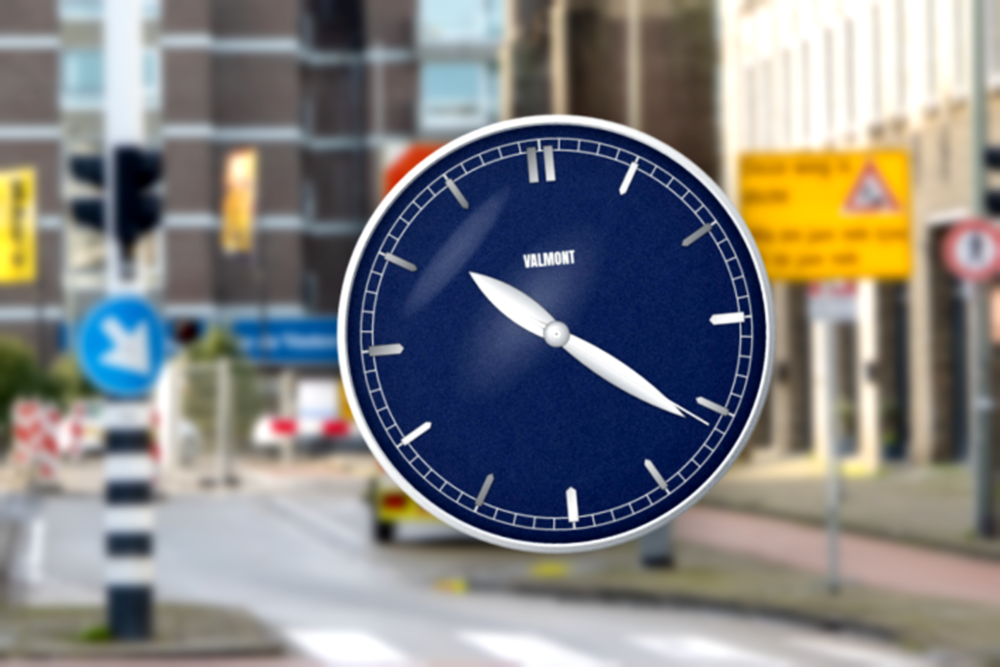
10 h 21 min 21 s
